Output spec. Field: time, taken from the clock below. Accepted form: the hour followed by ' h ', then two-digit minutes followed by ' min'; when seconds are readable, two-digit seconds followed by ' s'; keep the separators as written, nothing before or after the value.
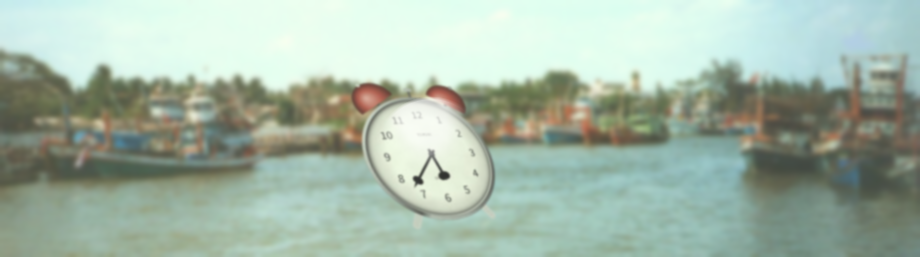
5 h 37 min
